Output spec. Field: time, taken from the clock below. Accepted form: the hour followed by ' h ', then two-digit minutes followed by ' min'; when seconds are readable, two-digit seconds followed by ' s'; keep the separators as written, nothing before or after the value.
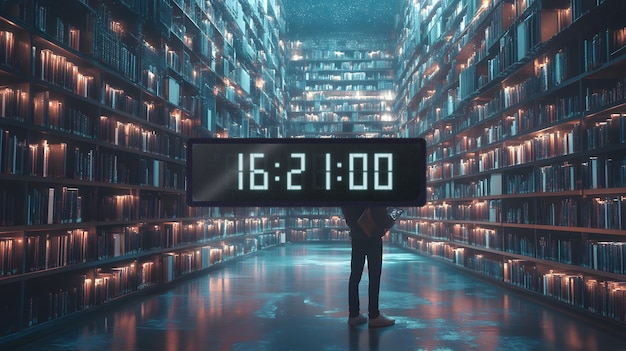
16 h 21 min 00 s
